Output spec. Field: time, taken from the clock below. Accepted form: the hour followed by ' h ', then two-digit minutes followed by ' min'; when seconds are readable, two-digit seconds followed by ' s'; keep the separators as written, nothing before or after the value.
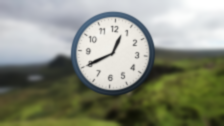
12 h 40 min
